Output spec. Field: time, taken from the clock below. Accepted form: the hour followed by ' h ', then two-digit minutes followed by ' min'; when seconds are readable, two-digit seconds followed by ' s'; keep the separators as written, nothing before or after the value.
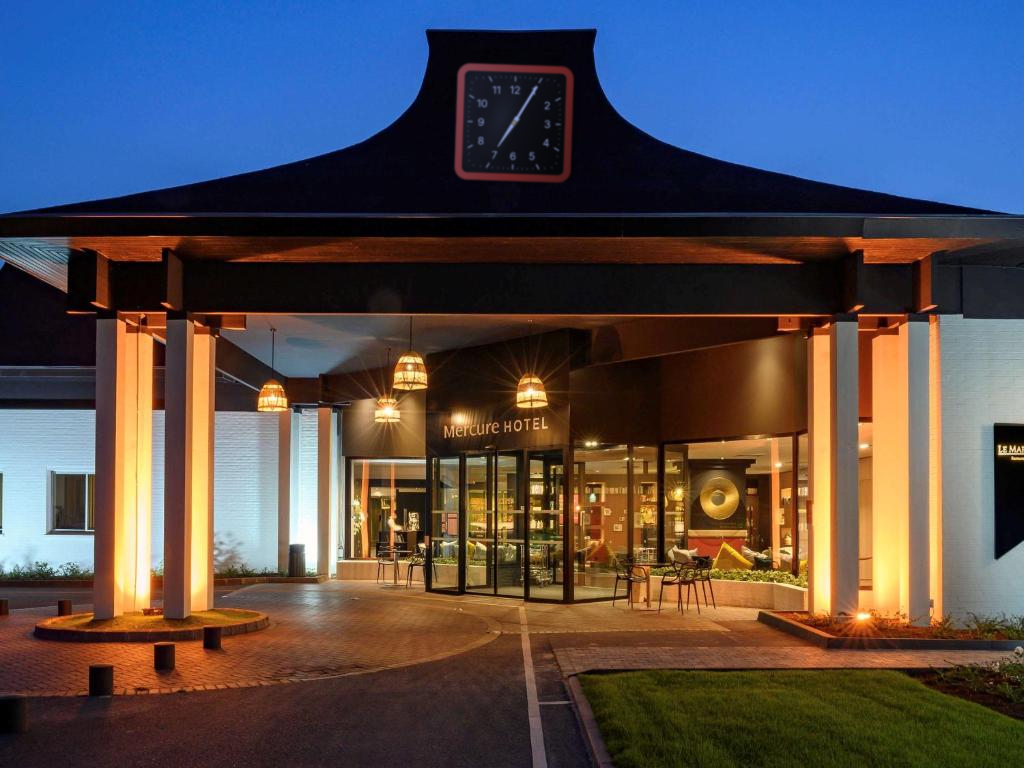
7 h 05 min
